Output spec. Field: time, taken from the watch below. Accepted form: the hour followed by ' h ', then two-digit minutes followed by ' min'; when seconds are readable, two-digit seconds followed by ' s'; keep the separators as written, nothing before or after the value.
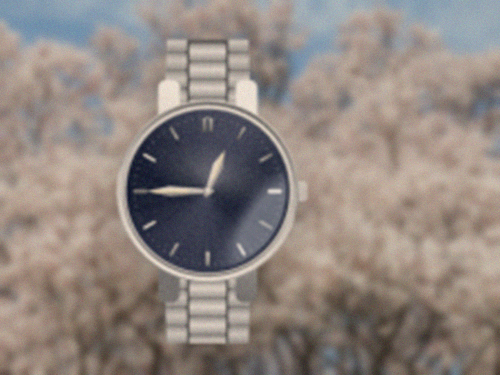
12 h 45 min
